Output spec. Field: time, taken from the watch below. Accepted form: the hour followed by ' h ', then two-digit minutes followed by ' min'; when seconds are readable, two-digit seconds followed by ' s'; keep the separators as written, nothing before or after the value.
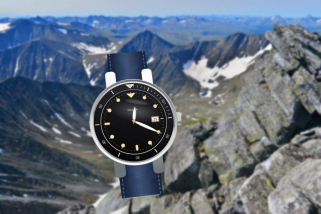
12 h 20 min
